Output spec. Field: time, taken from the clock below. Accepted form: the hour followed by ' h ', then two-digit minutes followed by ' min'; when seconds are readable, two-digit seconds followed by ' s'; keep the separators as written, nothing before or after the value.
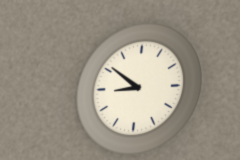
8 h 51 min
